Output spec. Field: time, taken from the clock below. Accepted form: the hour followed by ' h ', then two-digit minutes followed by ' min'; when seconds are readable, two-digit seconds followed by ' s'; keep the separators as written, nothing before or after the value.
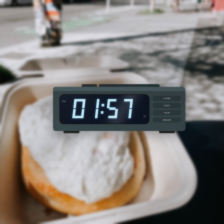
1 h 57 min
